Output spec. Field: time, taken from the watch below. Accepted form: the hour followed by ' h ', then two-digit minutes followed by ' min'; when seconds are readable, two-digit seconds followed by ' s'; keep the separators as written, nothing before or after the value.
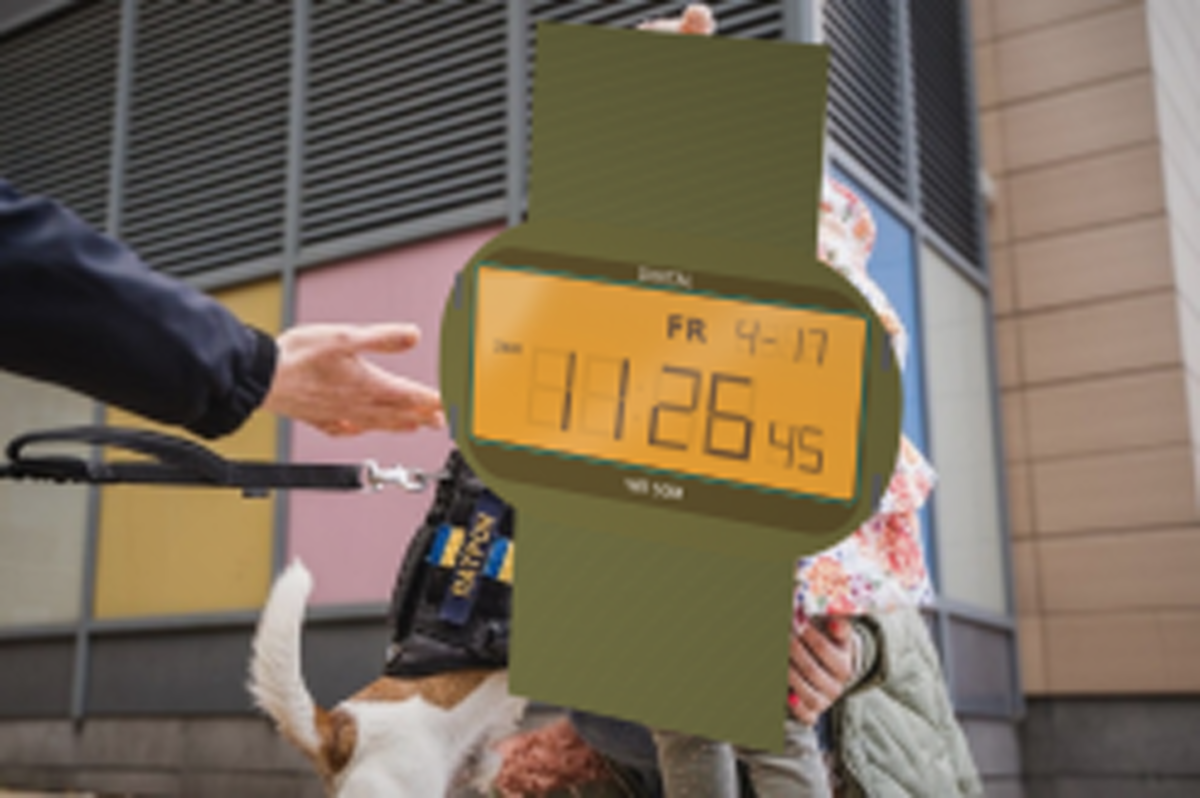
11 h 26 min 45 s
